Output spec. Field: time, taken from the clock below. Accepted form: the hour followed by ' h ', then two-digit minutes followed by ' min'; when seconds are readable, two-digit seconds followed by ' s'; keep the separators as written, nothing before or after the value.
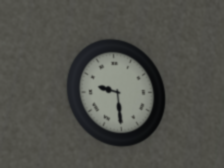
9 h 30 min
